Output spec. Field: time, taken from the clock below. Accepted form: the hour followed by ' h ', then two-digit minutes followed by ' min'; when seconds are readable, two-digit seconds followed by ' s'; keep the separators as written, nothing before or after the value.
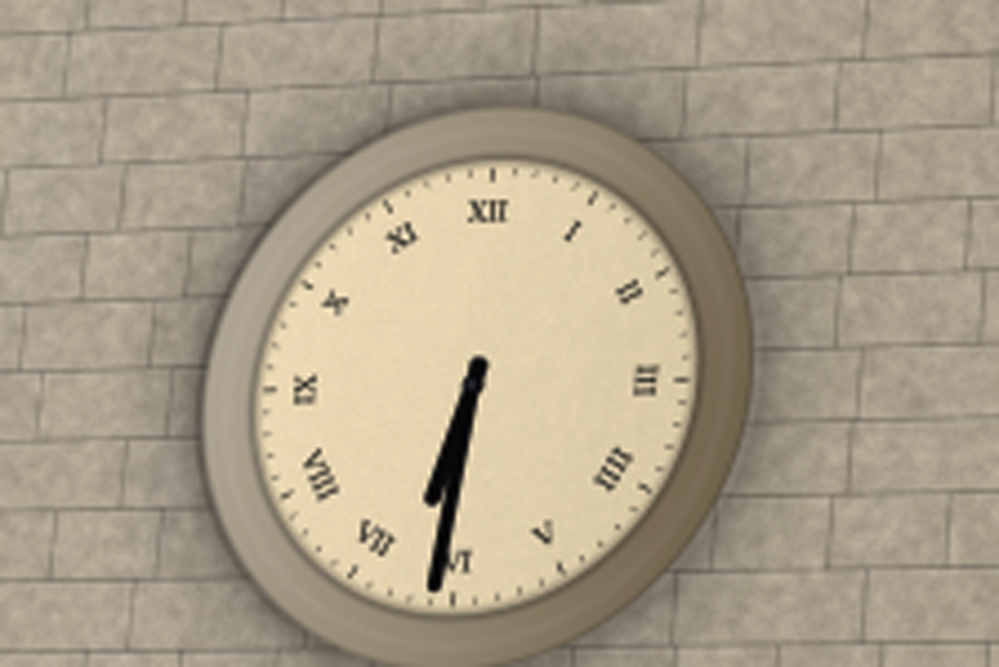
6 h 31 min
